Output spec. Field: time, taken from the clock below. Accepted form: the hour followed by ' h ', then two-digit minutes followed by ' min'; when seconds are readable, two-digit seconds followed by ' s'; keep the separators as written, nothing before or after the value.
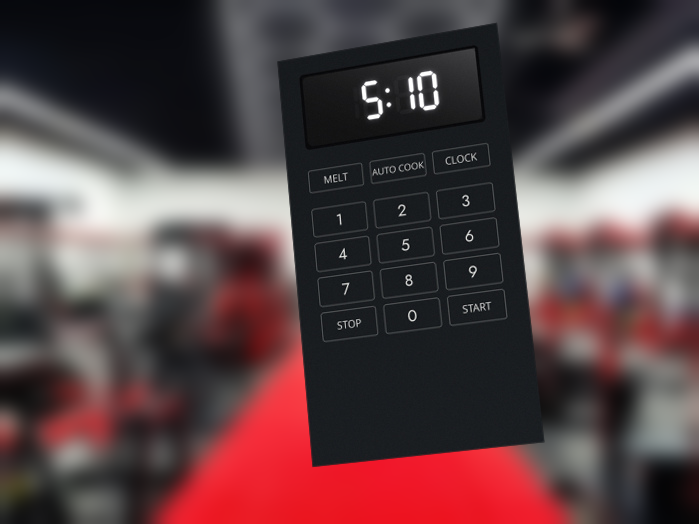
5 h 10 min
